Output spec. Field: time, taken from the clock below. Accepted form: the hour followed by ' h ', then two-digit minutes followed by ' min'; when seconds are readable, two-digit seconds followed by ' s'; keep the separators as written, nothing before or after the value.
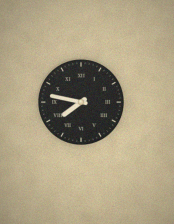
7 h 47 min
